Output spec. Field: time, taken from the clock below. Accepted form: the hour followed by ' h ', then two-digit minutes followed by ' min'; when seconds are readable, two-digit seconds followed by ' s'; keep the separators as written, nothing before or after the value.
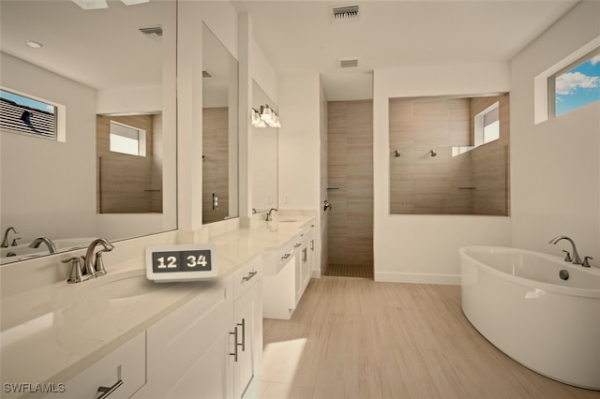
12 h 34 min
